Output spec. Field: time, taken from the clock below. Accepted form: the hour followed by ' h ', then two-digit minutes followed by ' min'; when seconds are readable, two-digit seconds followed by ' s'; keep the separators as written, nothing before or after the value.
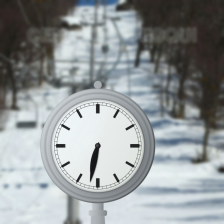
6 h 32 min
